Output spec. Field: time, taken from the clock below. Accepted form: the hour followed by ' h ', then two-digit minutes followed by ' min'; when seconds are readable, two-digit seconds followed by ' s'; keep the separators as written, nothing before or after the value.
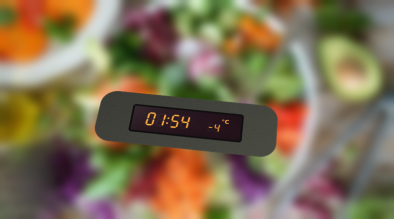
1 h 54 min
